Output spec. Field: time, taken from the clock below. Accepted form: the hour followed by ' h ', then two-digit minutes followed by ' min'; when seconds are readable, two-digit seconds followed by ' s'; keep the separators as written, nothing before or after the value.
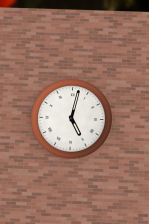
5 h 02 min
